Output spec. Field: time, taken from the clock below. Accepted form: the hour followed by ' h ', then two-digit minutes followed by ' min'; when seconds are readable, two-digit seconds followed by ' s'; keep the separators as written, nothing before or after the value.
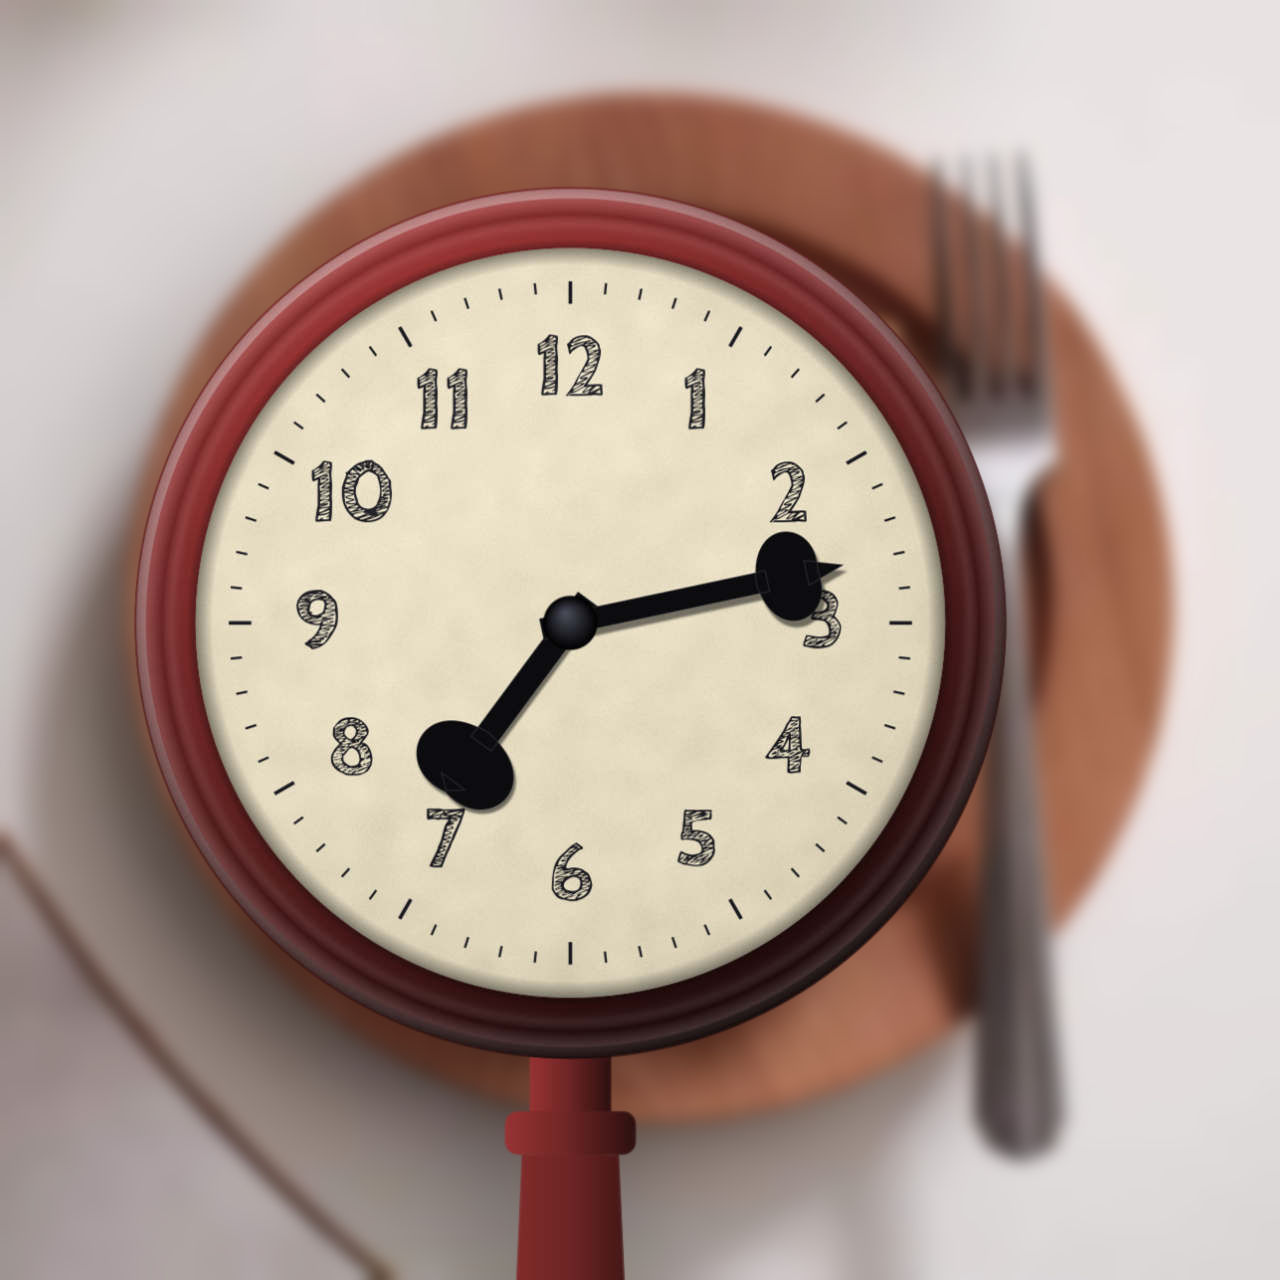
7 h 13 min
